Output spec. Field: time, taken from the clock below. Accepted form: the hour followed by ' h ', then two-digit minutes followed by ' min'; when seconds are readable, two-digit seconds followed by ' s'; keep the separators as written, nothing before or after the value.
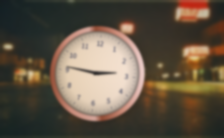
2 h 46 min
